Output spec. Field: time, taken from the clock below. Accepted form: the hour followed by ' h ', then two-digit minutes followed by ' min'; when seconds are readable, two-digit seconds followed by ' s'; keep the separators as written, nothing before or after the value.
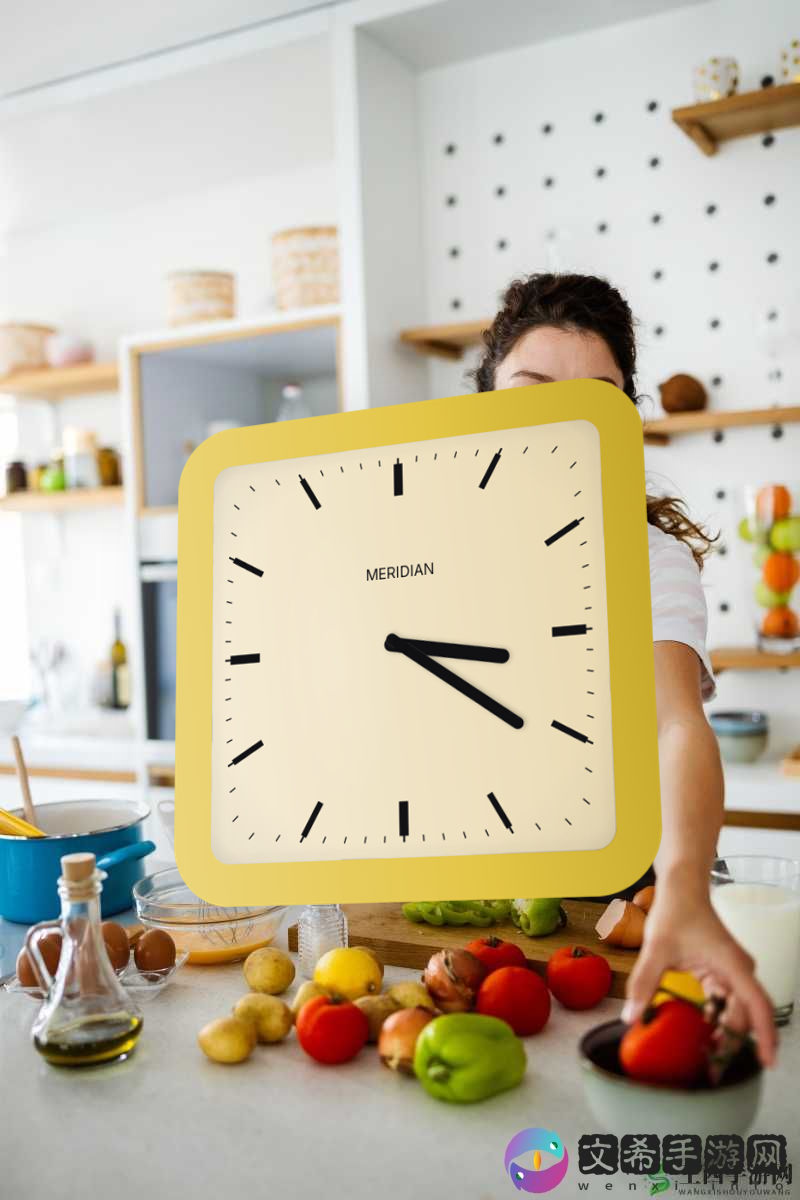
3 h 21 min
